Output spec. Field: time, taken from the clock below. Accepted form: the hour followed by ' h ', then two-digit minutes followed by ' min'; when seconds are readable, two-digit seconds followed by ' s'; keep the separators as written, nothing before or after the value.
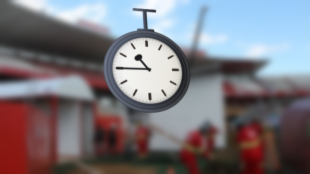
10 h 45 min
